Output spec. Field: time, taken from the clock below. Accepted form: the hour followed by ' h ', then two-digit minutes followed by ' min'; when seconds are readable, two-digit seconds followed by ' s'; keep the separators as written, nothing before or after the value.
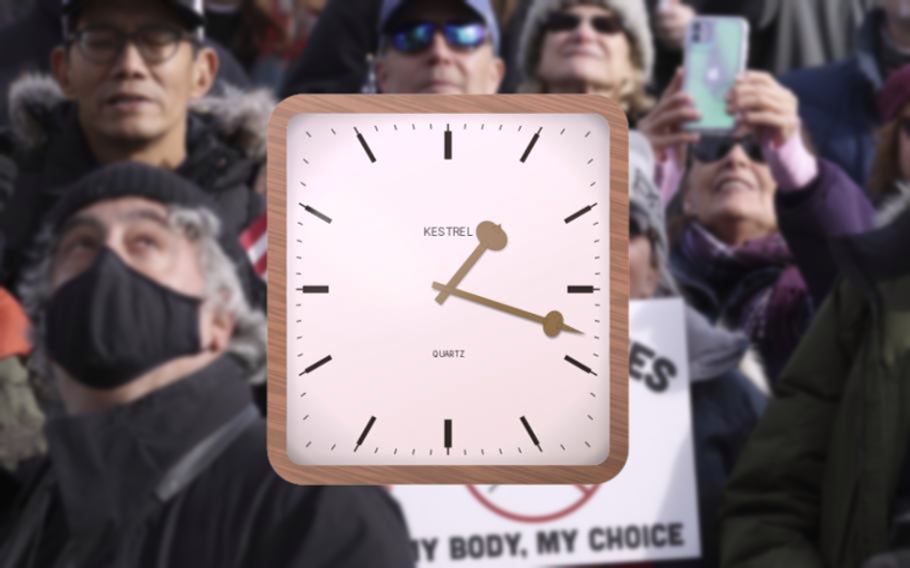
1 h 18 min
